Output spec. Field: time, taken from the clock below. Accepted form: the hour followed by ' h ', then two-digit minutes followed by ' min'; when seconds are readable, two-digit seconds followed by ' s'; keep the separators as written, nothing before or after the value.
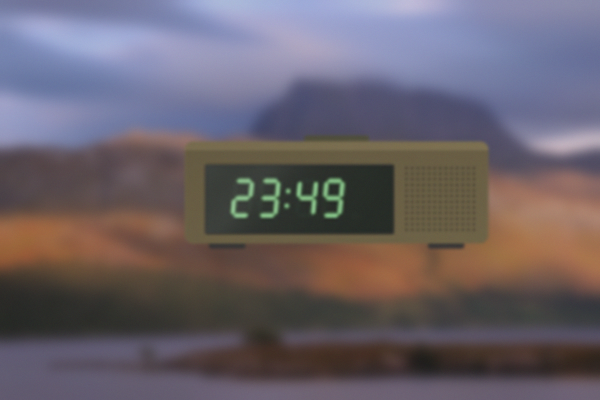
23 h 49 min
